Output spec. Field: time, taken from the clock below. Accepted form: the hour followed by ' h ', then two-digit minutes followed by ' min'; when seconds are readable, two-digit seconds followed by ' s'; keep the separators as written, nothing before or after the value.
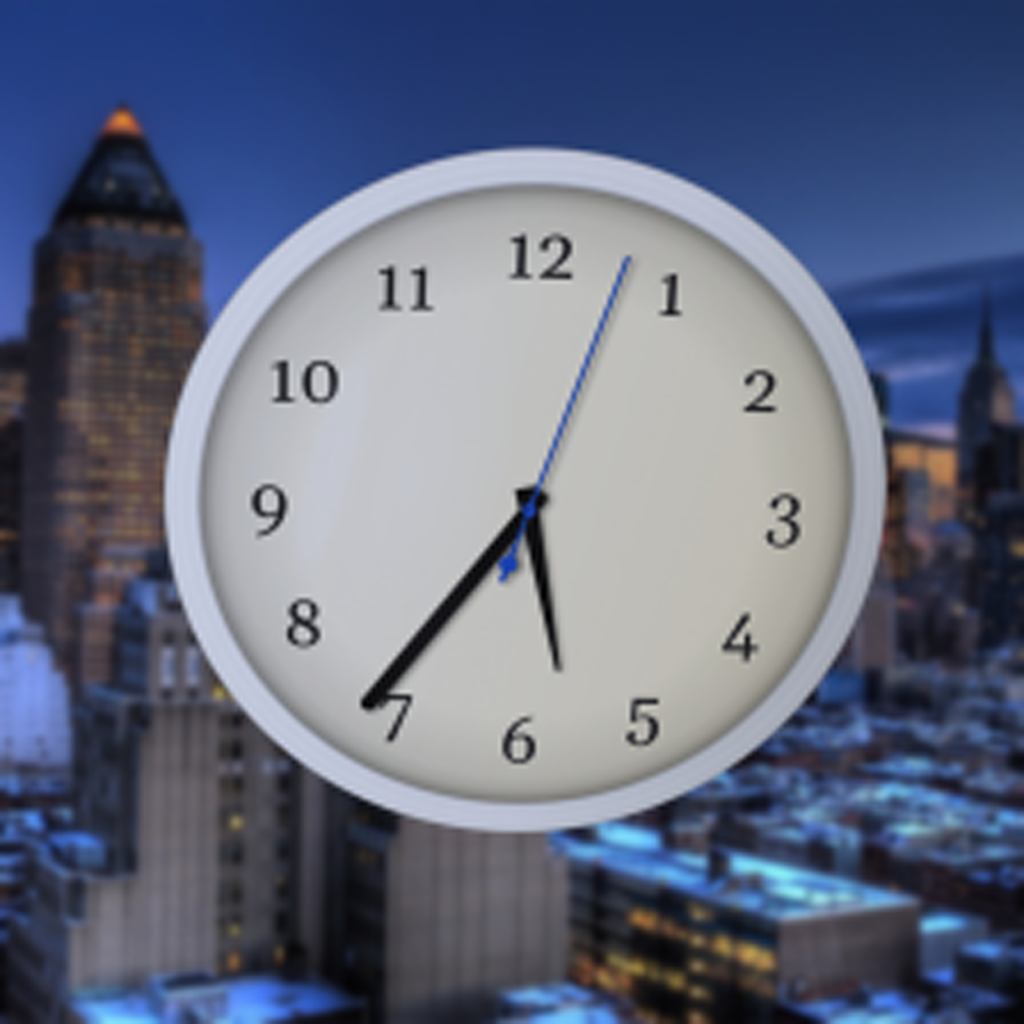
5 h 36 min 03 s
